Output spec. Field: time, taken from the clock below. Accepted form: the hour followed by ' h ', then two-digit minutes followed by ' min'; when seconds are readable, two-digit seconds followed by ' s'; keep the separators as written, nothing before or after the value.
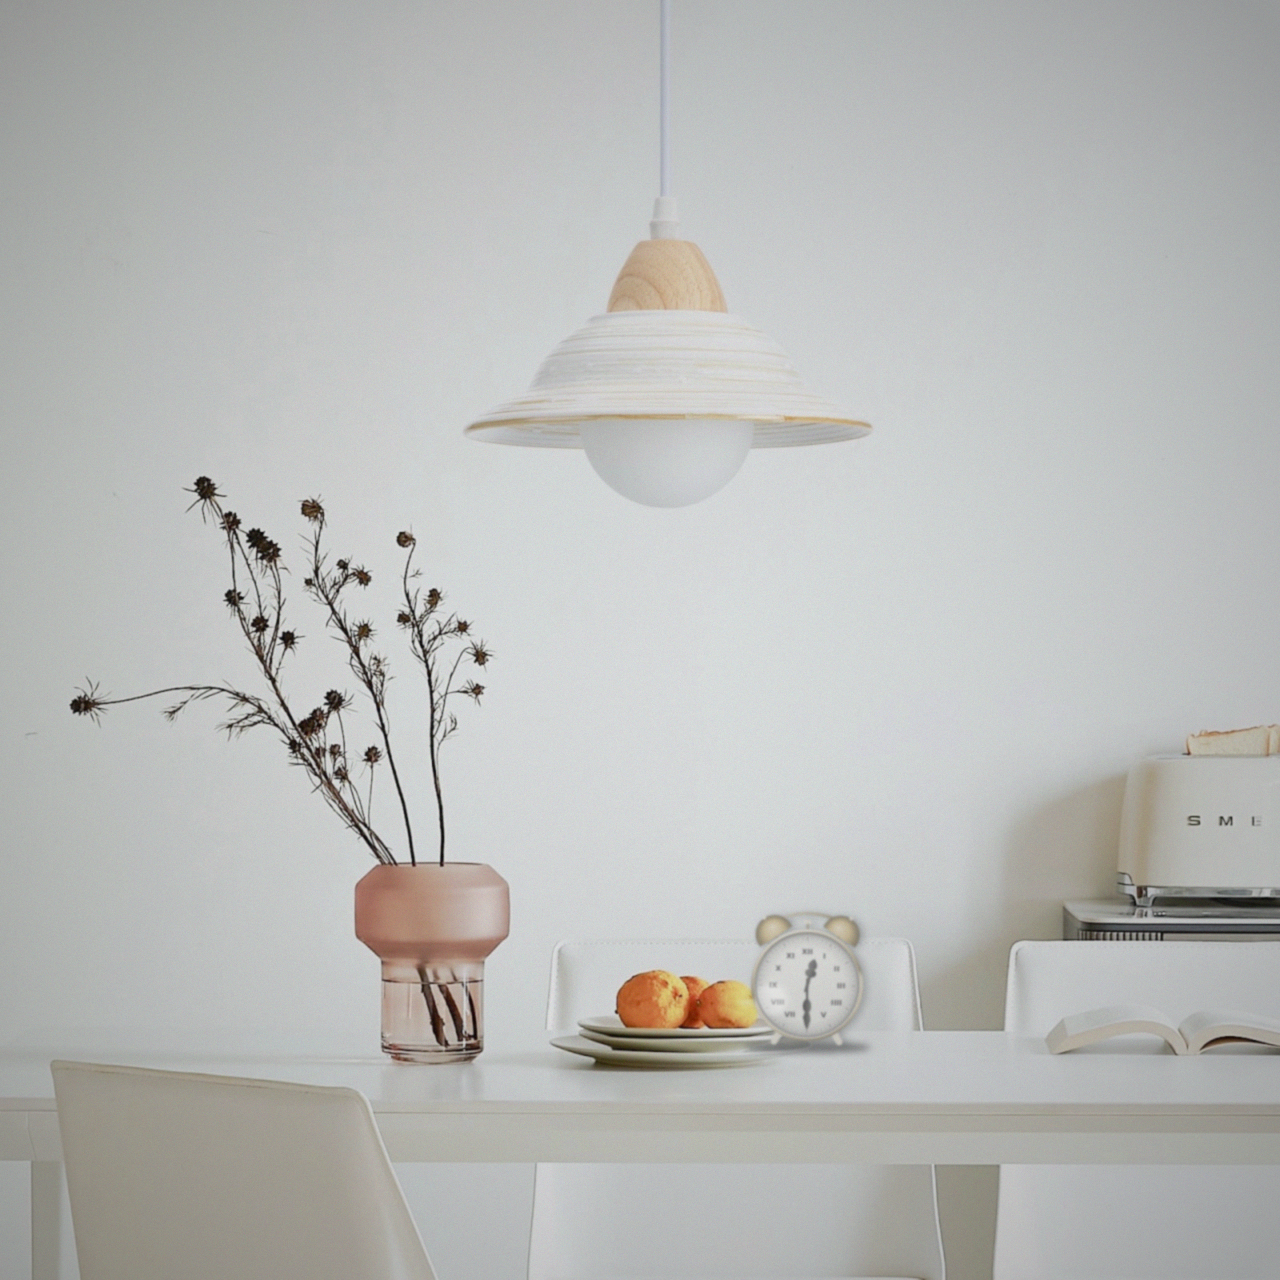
12 h 30 min
